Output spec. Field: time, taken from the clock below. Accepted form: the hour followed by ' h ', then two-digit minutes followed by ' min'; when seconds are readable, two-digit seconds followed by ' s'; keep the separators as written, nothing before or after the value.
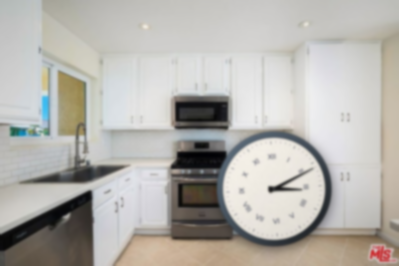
3 h 11 min
